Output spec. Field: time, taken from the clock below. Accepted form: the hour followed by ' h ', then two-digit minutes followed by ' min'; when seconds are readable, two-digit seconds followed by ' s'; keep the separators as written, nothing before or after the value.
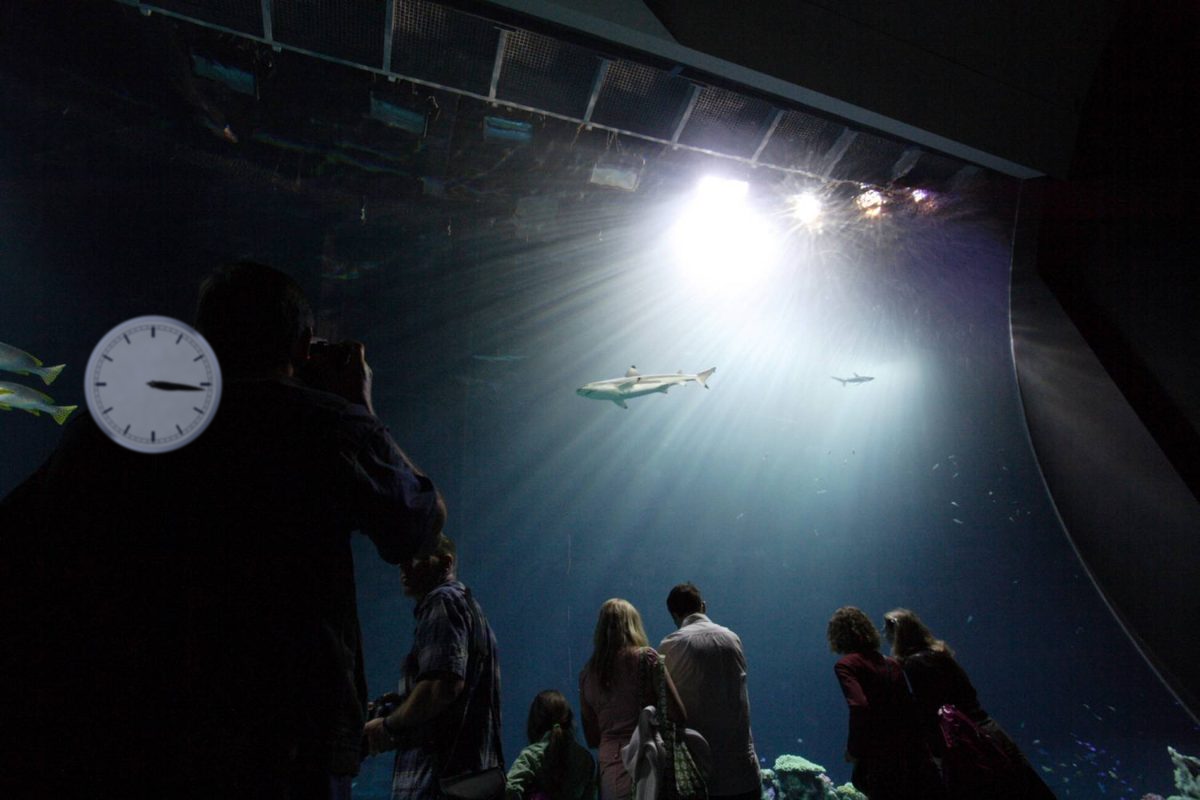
3 h 16 min
